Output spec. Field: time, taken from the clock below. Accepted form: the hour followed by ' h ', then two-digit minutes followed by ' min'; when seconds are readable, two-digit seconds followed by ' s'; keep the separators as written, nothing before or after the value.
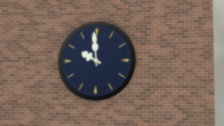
9 h 59 min
